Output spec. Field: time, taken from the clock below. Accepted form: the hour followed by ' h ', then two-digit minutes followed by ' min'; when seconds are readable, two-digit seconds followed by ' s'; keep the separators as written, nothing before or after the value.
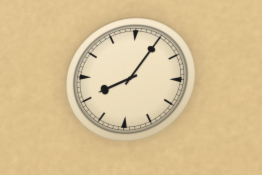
8 h 05 min
